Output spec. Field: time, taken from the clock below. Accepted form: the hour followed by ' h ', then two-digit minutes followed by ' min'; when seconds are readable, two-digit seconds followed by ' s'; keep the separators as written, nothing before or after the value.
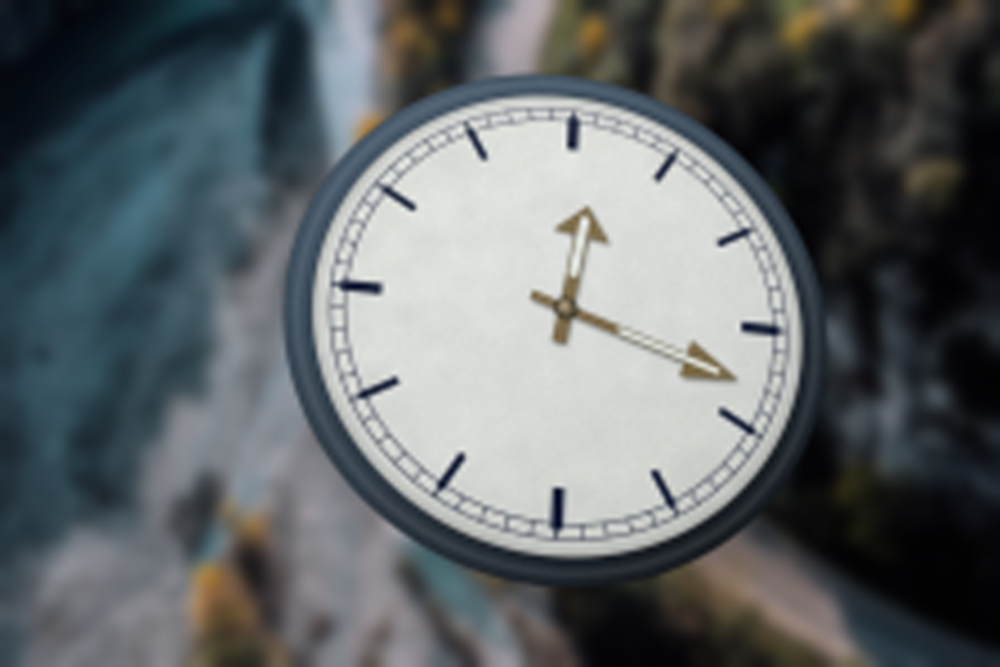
12 h 18 min
